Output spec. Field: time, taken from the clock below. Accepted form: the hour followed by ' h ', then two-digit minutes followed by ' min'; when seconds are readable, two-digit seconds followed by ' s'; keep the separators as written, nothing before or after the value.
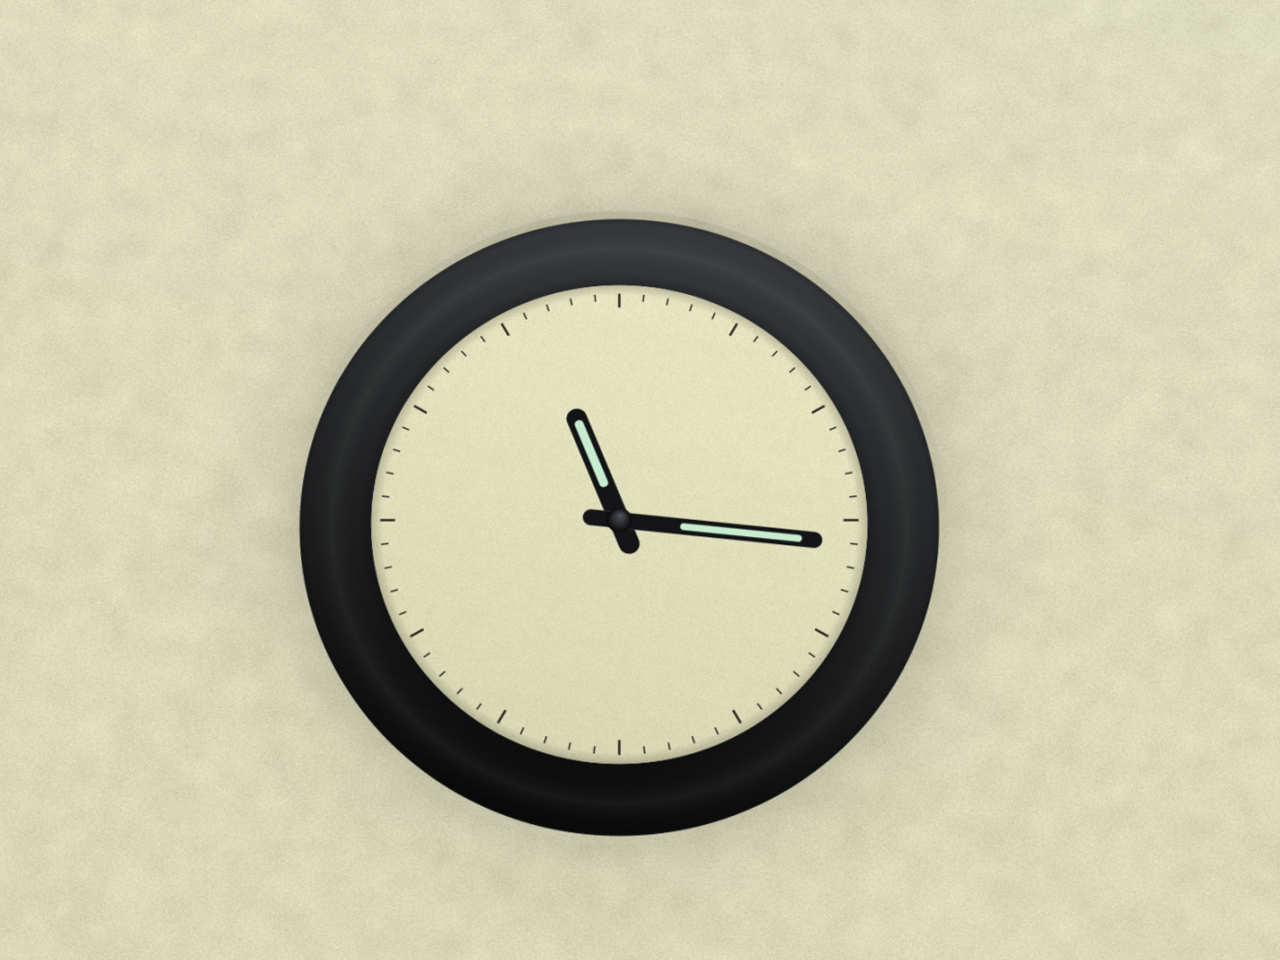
11 h 16 min
